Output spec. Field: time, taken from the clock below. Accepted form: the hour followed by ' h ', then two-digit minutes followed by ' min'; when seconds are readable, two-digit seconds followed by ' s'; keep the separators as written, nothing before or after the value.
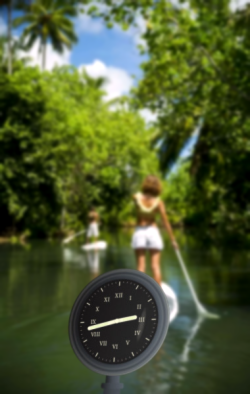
2 h 43 min
